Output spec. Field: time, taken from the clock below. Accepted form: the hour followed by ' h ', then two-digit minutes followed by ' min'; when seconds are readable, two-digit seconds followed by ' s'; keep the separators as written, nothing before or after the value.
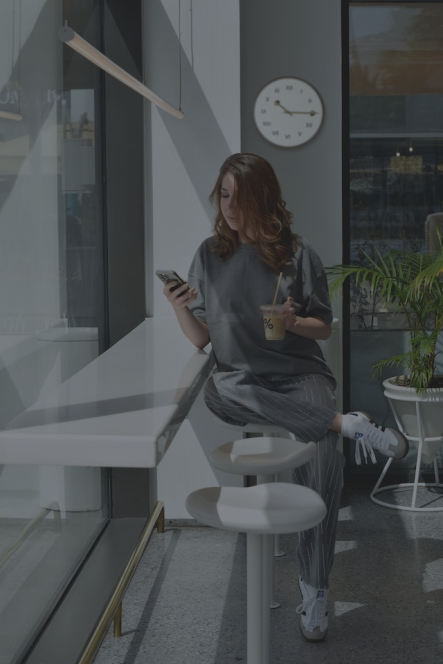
10 h 15 min
